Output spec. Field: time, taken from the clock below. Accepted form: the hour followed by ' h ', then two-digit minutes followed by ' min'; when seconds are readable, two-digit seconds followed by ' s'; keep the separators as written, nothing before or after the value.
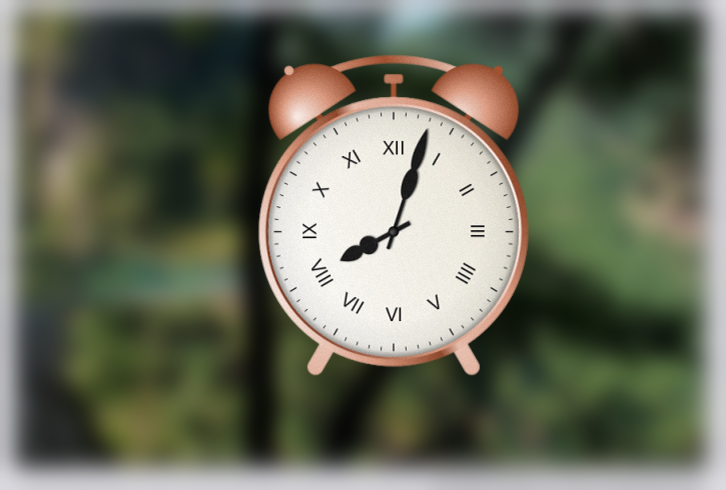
8 h 03 min
